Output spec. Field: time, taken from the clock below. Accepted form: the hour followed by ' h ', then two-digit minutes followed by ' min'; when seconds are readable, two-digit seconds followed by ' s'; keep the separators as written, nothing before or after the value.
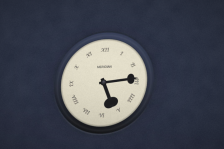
5 h 14 min
